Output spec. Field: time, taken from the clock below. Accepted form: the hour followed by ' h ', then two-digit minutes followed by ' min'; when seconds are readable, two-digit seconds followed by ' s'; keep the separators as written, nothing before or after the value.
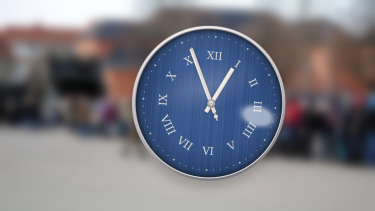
12 h 55 min 56 s
